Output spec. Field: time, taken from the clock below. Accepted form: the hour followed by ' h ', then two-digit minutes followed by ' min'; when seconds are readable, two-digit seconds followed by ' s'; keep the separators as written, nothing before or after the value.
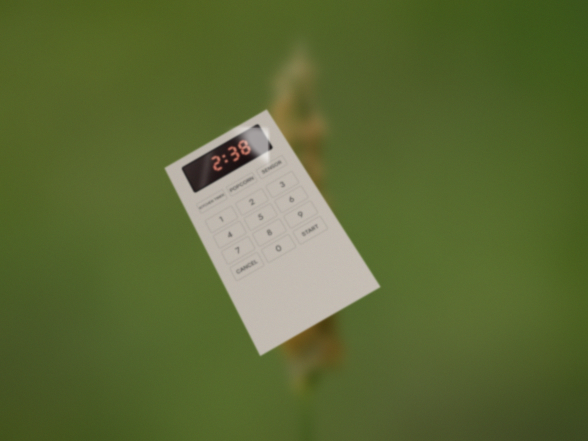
2 h 38 min
